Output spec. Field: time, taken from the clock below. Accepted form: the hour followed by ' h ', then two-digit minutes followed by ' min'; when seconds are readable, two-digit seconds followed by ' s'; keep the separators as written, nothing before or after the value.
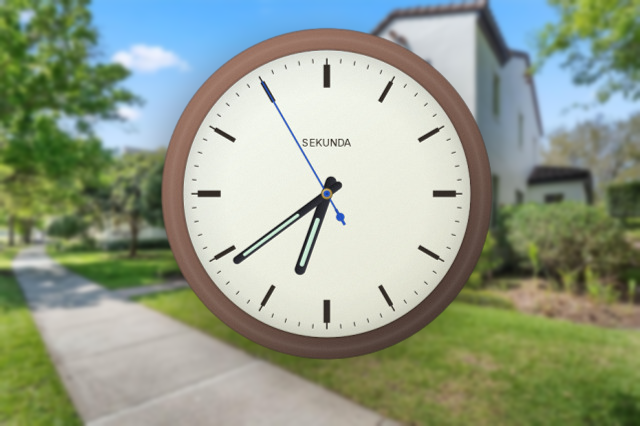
6 h 38 min 55 s
